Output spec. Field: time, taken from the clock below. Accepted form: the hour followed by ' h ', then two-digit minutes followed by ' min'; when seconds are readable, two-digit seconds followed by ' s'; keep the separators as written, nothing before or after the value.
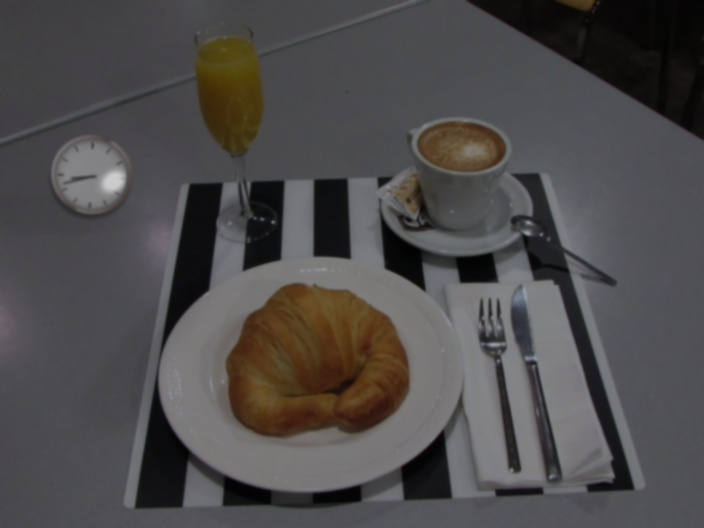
8 h 42 min
